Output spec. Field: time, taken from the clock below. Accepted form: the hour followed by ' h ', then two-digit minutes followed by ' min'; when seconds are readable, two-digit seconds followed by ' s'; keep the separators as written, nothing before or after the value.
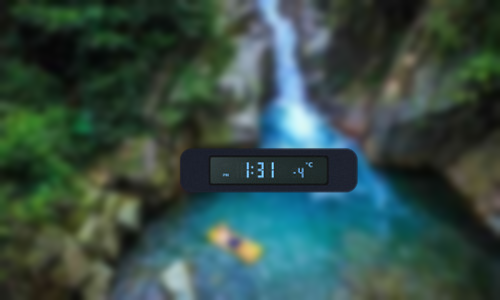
1 h 31 min
